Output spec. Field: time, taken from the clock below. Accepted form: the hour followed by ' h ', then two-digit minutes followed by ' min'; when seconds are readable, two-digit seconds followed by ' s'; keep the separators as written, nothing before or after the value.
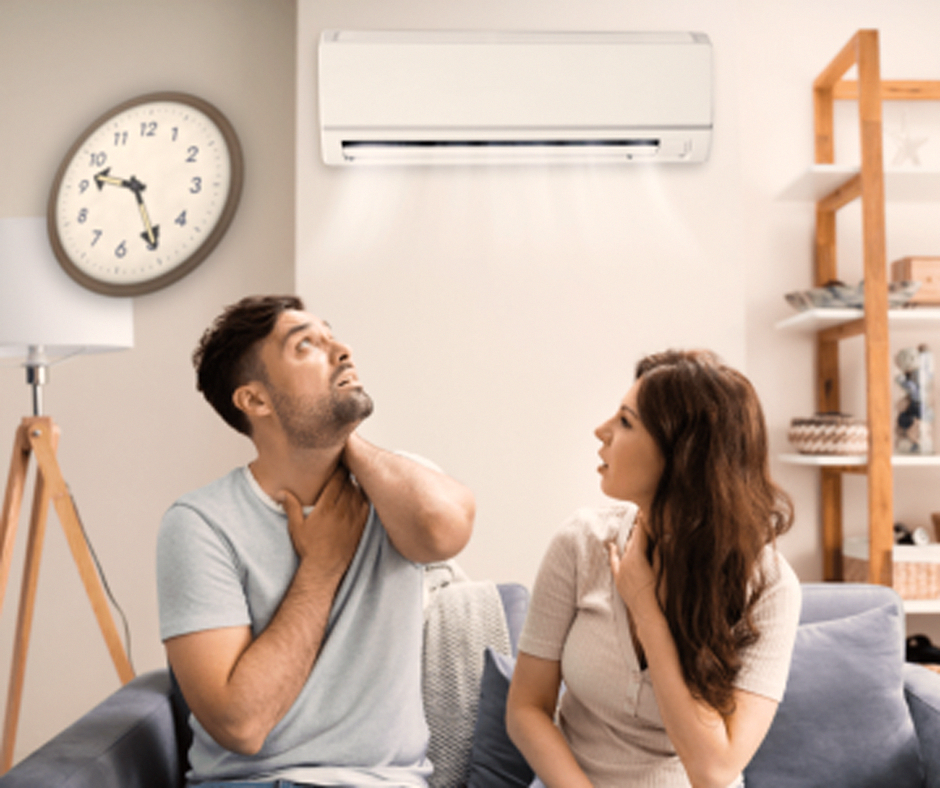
9 h 25 min
